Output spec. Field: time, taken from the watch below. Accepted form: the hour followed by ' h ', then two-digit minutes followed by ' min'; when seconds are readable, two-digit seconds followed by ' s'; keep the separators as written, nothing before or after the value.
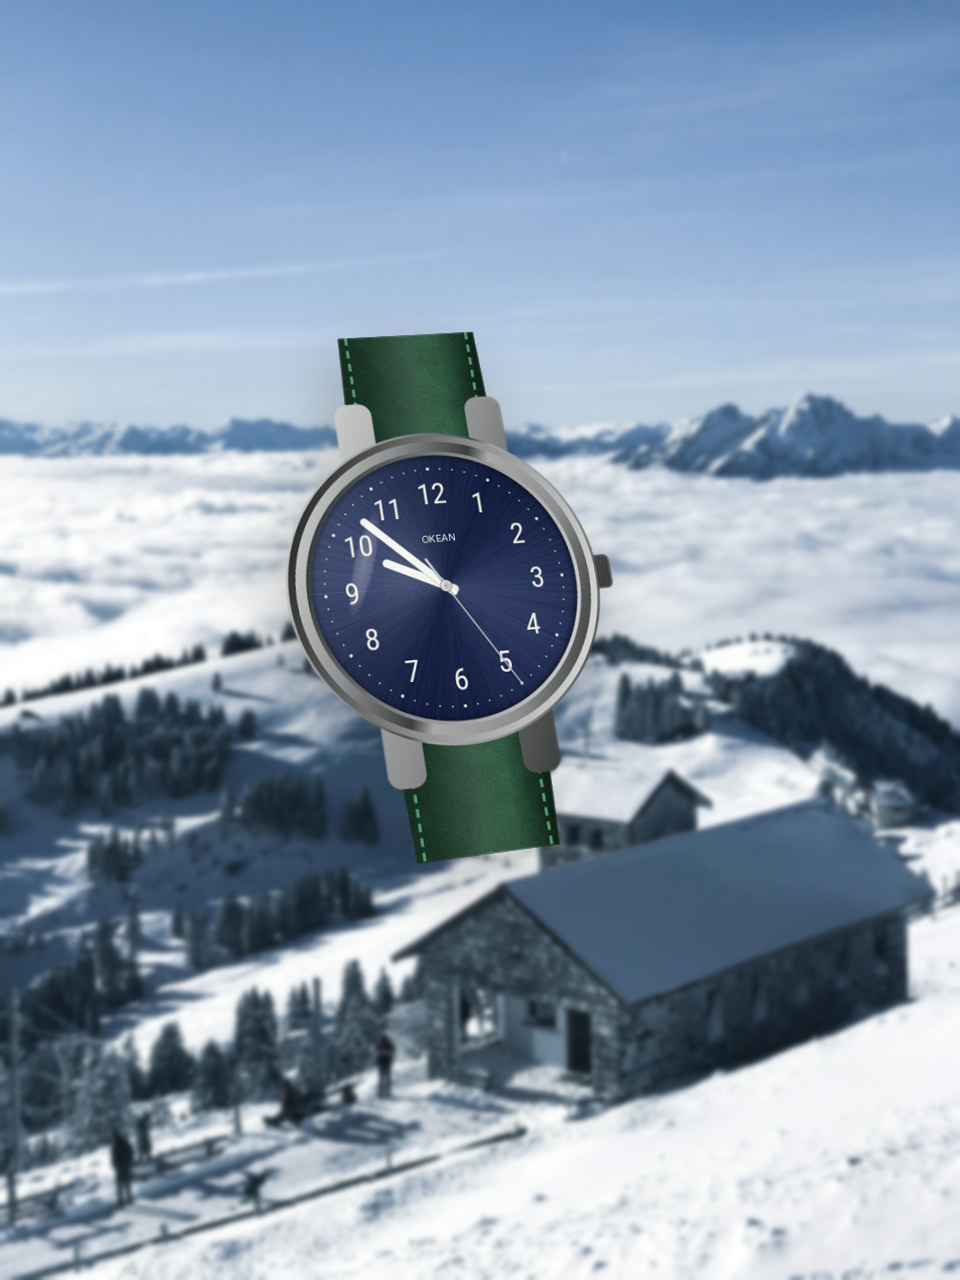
9 h 52 min 25 s
